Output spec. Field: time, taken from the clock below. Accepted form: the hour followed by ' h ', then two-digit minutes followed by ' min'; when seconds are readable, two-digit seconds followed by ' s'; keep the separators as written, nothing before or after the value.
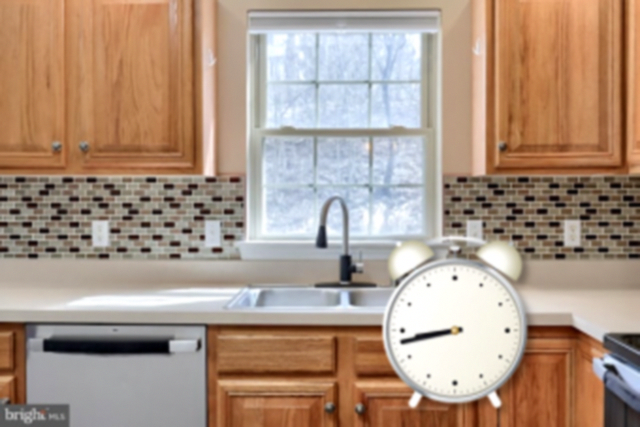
8 h 43 min
